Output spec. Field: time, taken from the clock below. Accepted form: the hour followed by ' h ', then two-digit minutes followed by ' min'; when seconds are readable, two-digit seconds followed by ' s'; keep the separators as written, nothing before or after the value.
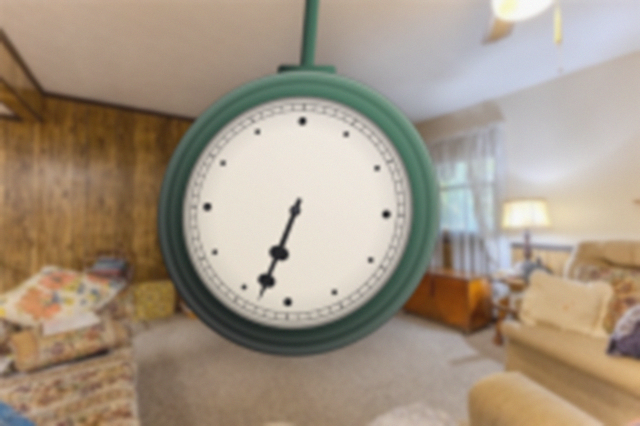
6 h 33 min
